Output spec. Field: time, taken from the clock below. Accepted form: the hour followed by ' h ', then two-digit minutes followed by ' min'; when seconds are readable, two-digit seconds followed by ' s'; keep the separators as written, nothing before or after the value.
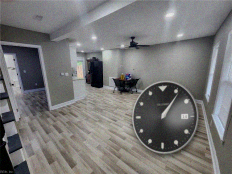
1 h 06 min
